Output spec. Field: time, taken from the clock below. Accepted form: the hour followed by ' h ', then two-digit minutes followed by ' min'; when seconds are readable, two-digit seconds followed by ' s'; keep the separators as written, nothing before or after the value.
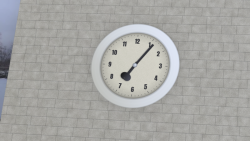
7 h 06 min
